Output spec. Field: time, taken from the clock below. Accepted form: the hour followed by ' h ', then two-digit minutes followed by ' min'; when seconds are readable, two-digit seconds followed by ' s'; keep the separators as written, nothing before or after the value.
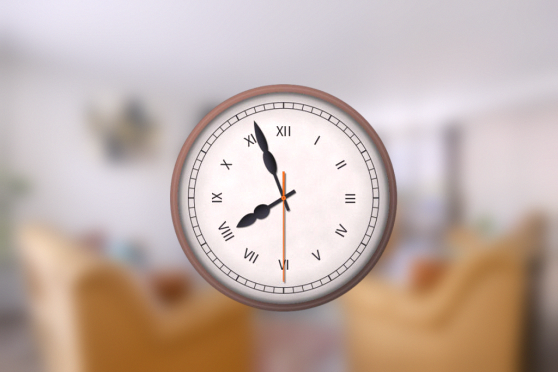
7 h 56 min 30 s
